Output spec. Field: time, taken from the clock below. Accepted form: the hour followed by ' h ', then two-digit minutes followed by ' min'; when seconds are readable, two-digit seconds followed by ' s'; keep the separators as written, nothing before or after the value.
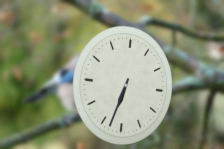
6 h 33 min
